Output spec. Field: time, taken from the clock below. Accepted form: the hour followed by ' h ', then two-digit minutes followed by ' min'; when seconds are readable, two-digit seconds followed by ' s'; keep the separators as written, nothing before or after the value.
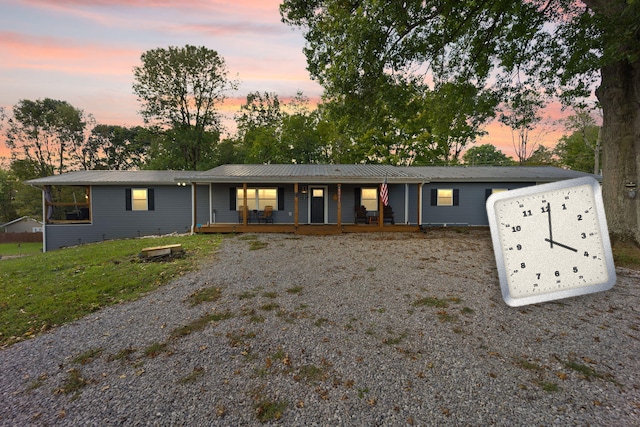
4 h 01 min
